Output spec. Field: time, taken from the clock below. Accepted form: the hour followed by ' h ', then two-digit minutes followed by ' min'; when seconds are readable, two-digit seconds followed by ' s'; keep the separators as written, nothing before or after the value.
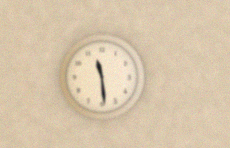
11 h 29 min
